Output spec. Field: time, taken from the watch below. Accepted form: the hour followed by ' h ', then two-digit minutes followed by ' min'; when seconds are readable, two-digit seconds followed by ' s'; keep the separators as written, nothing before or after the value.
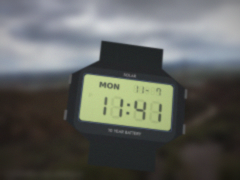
11 h 41 min
